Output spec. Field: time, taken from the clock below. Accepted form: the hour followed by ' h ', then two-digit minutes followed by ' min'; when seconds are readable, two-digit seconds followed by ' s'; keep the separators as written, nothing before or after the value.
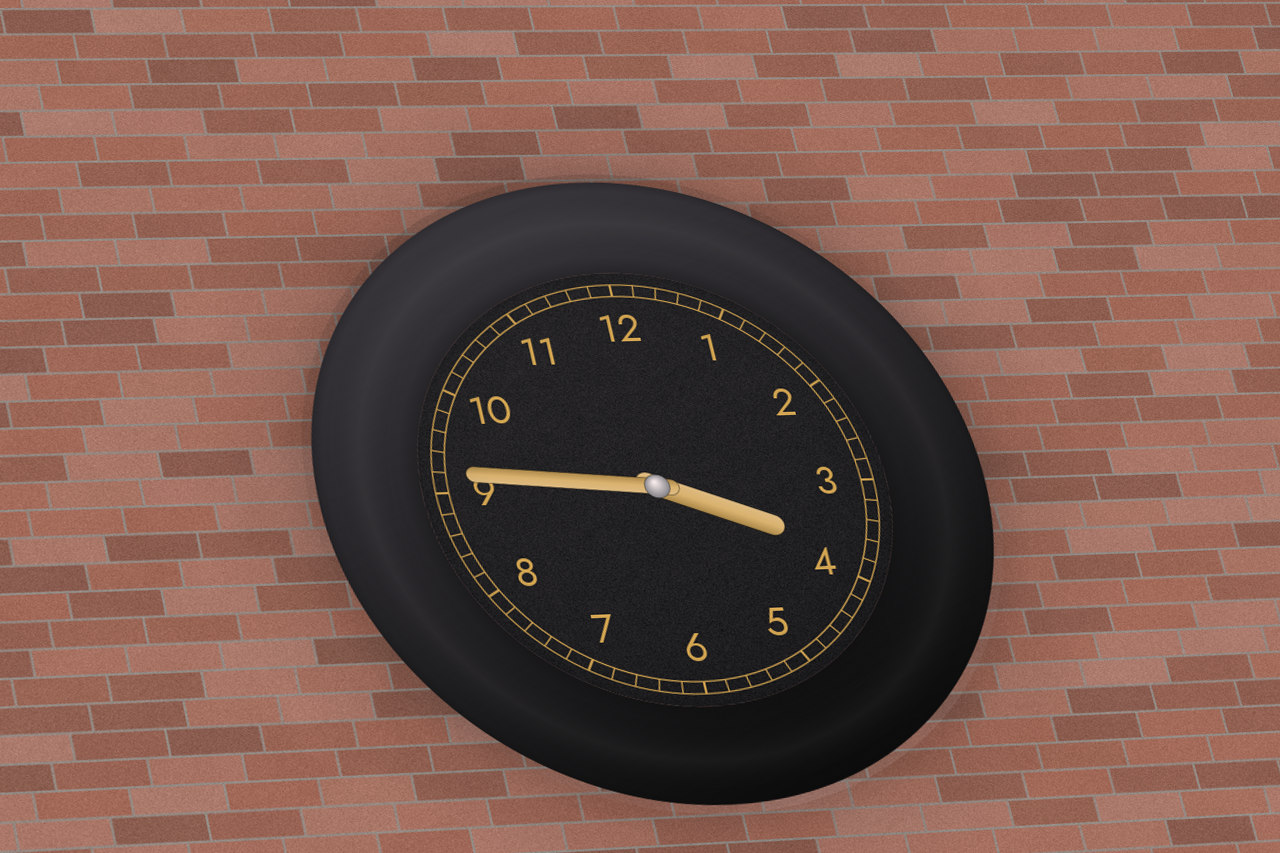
3 h 46 min
